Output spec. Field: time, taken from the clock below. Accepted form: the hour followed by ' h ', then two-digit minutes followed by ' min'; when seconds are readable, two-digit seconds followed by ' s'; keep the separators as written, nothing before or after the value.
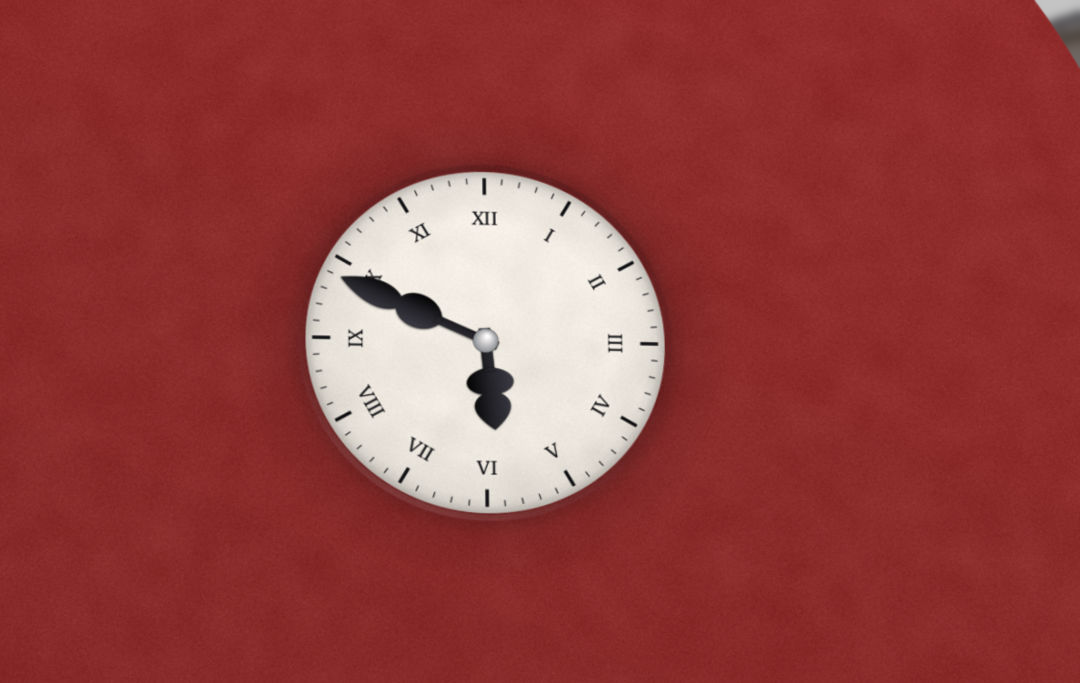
5 h 49 min
